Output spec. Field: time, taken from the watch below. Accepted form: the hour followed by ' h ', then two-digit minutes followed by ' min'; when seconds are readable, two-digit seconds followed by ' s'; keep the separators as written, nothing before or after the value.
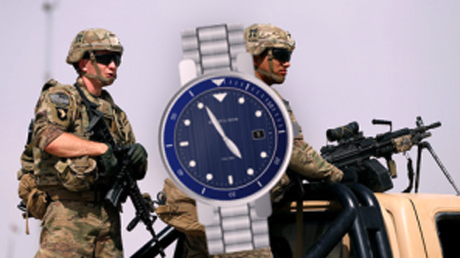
4 h 56 min
